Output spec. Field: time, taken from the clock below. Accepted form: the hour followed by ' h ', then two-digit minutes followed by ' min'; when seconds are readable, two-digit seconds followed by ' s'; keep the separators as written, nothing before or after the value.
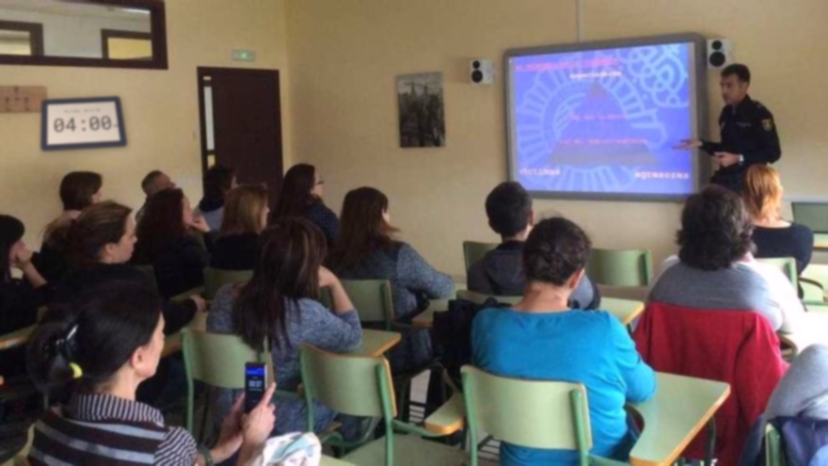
4 h 00 min
